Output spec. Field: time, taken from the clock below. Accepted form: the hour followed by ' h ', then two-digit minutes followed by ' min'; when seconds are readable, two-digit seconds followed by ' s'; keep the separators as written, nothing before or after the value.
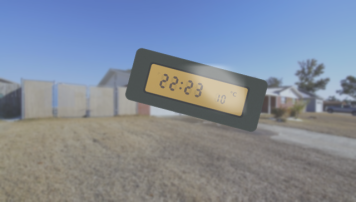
22 h 23 min
